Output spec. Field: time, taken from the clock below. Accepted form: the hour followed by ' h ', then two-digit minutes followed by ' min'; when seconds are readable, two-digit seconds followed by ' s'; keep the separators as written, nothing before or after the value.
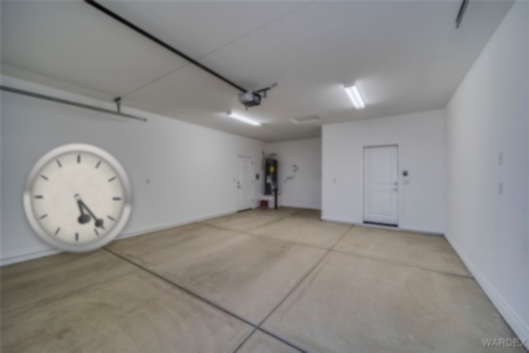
5 h 23 min
